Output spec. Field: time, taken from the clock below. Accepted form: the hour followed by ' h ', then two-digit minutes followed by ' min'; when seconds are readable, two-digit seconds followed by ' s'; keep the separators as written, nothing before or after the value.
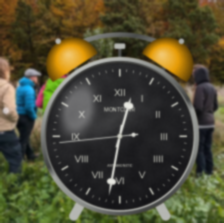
12 h 31 min 44 s
